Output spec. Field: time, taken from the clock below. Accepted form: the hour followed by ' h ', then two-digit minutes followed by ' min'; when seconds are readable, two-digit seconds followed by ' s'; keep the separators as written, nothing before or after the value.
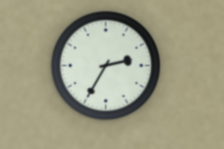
2 h 35 min
